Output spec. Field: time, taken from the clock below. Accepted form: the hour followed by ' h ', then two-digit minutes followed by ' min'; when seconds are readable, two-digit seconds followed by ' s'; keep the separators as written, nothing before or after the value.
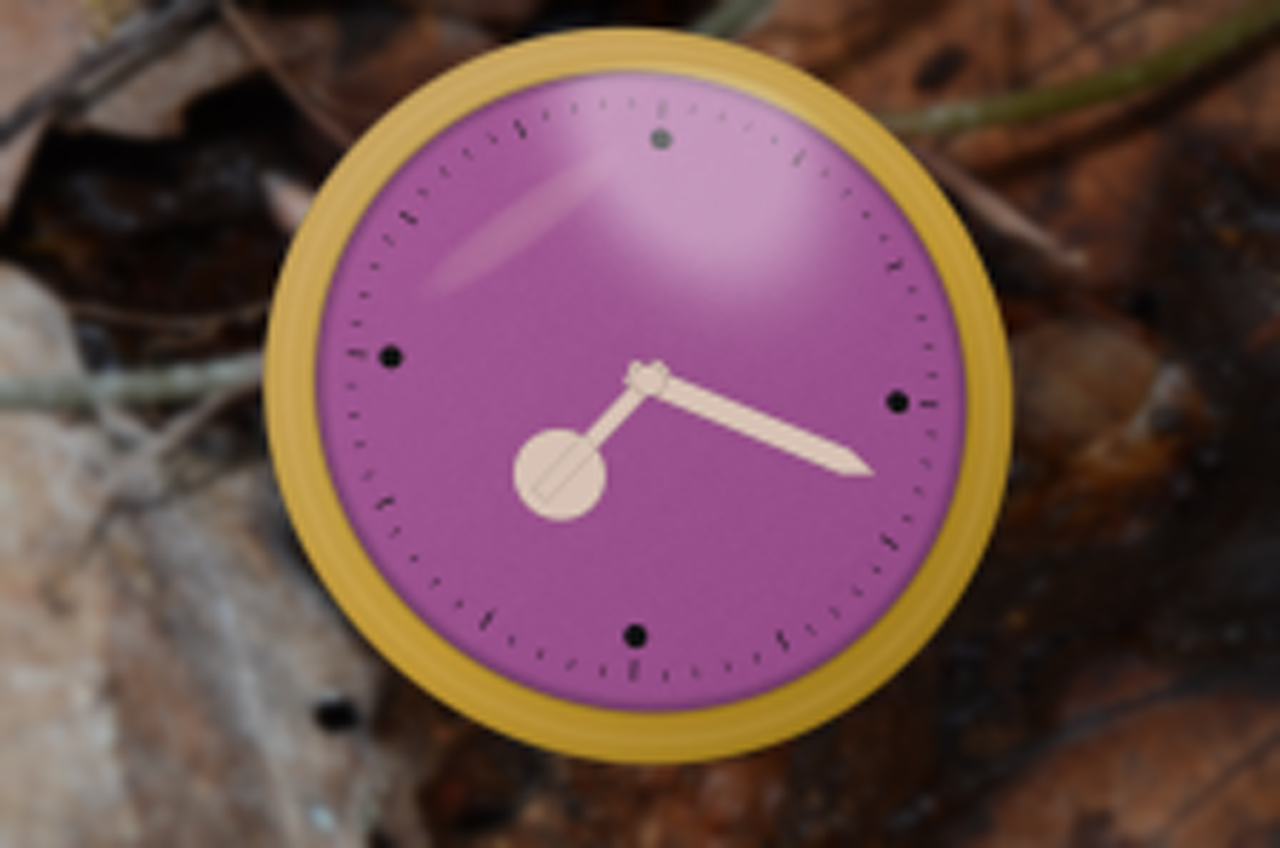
7 h 18 min
